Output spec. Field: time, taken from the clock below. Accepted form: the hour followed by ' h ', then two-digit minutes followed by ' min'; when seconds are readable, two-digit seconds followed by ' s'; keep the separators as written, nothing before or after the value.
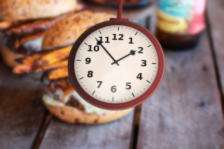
1 h 53 min
